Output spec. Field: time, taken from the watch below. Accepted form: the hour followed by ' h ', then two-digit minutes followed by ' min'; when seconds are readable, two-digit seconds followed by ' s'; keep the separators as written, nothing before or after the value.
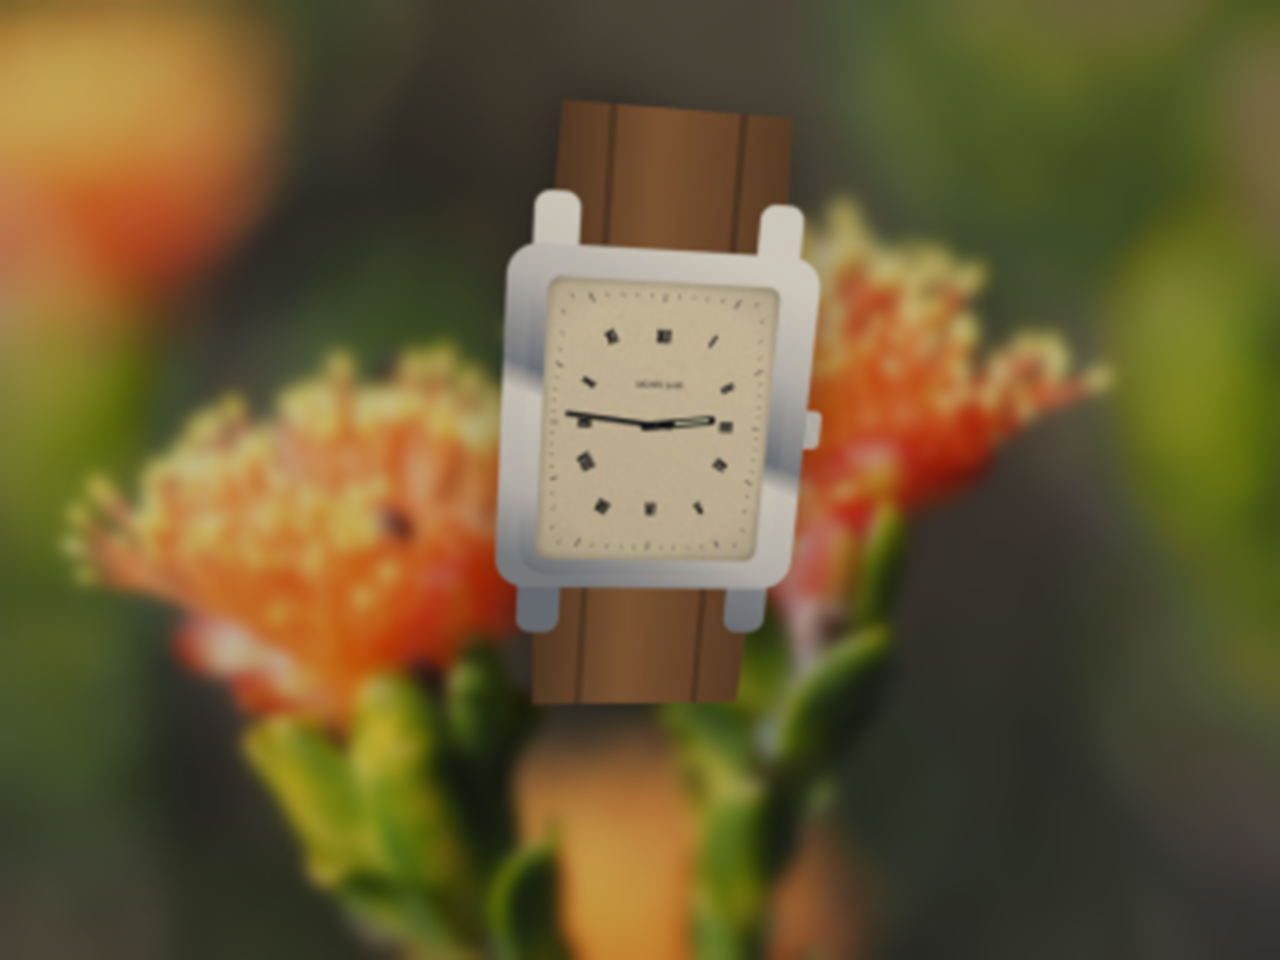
2 h 46 min
